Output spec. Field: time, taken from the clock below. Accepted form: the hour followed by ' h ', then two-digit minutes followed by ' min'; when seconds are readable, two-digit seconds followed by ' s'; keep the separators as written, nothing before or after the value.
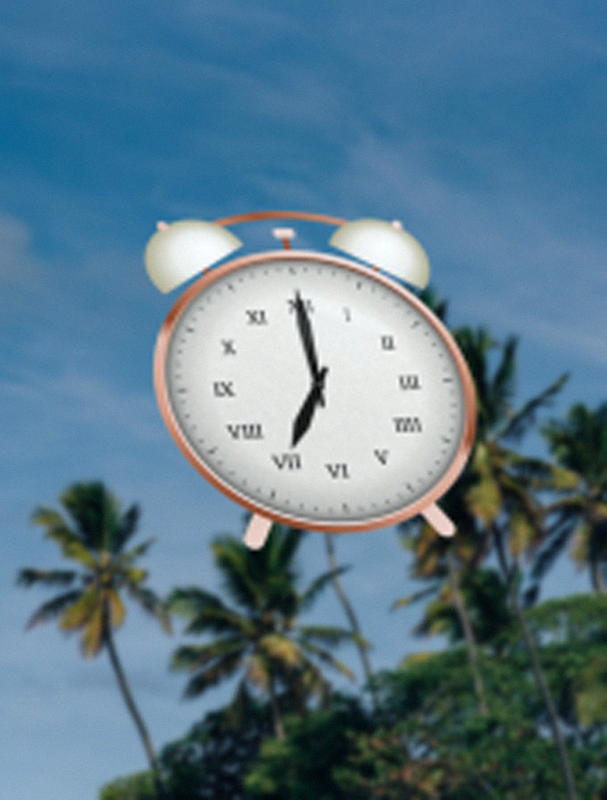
7 h 00 min
